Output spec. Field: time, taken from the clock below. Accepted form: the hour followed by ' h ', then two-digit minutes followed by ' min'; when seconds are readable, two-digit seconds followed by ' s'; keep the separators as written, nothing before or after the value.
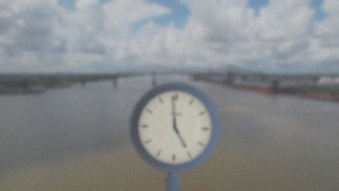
4 h 59 min
